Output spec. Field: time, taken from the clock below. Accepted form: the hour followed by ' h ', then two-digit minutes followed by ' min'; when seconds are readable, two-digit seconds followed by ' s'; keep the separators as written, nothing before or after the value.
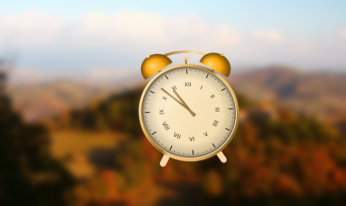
10 h 52 min
